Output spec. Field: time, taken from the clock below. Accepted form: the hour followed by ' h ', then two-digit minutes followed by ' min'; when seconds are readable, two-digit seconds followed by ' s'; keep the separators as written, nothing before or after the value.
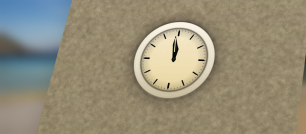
11 h 59 min
